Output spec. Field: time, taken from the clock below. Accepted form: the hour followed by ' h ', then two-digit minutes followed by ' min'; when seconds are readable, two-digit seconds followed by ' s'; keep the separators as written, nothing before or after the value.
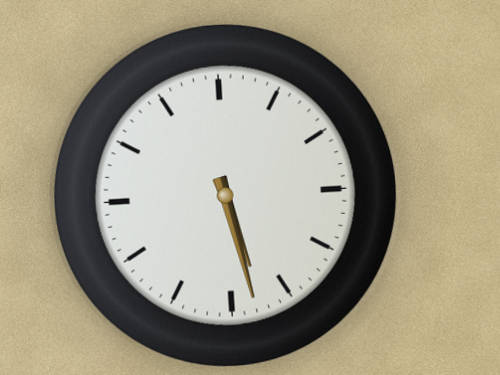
5 h 28 min
